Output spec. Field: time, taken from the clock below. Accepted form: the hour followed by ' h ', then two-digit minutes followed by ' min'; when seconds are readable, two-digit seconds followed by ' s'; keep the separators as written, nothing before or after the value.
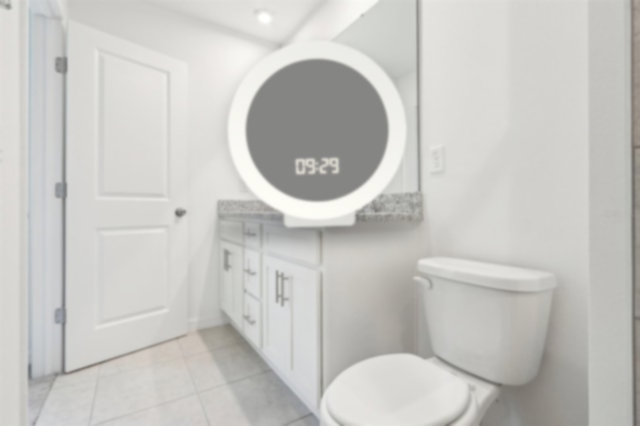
9 h 29 min
